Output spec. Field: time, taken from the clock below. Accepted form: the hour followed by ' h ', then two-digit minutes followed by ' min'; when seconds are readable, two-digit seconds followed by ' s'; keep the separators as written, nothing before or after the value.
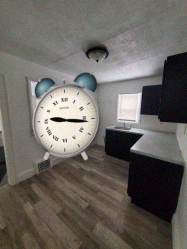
9 h 16 min
